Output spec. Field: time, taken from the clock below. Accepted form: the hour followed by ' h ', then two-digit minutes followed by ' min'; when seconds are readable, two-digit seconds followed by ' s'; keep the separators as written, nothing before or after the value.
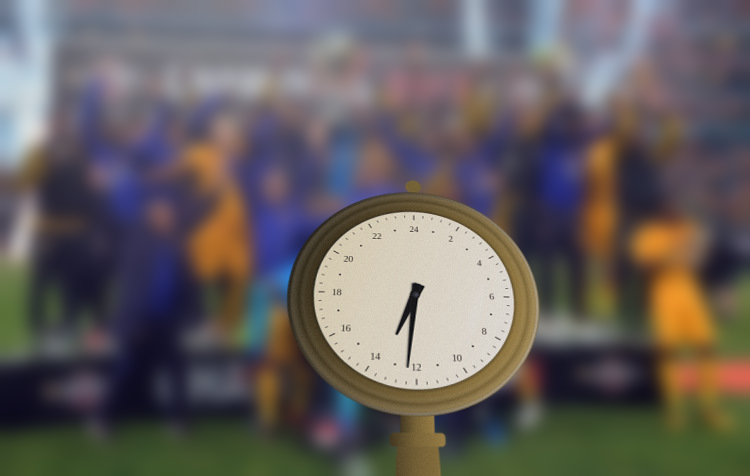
13 h 31 min
